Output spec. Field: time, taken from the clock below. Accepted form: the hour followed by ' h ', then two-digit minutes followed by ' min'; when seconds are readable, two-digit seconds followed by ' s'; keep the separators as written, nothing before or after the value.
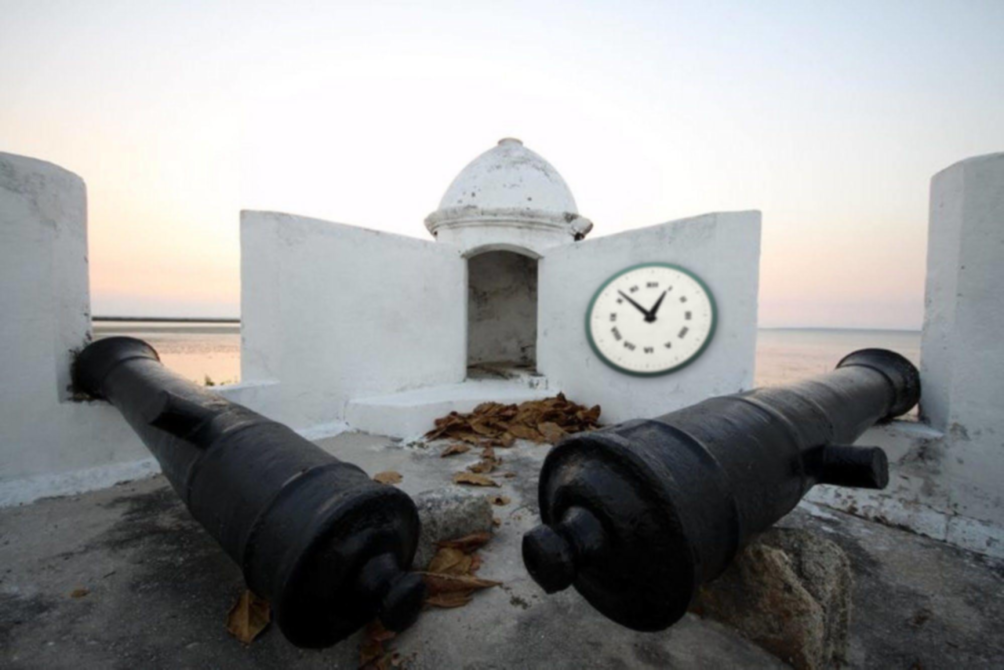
12 h 52 min
